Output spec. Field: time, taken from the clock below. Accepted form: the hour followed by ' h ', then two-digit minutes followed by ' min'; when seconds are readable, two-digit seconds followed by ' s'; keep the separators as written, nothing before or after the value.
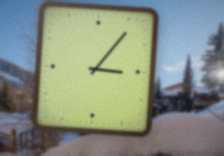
3 h 06 min
